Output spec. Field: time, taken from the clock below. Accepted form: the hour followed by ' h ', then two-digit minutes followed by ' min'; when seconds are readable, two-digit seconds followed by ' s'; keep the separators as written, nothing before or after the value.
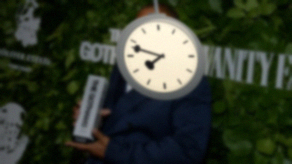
7 h 48 min
